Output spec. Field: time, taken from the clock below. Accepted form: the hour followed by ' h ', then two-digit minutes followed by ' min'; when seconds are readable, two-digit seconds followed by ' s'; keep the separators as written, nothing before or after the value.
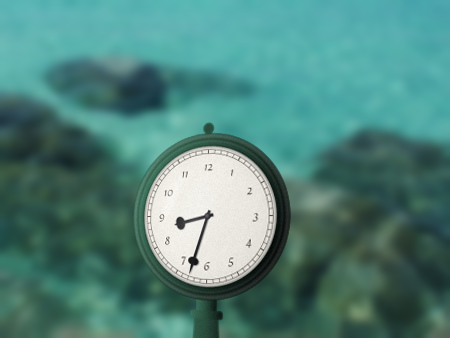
8 h 33 min
